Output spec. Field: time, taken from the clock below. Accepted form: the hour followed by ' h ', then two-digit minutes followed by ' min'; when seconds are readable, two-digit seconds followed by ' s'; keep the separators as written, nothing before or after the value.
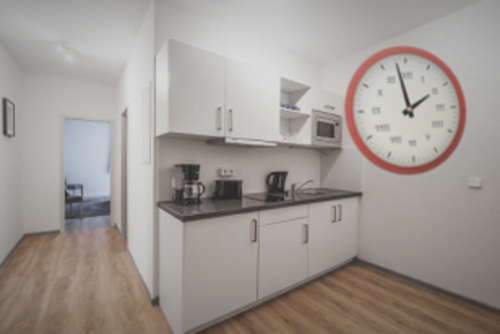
1 h 58 min
